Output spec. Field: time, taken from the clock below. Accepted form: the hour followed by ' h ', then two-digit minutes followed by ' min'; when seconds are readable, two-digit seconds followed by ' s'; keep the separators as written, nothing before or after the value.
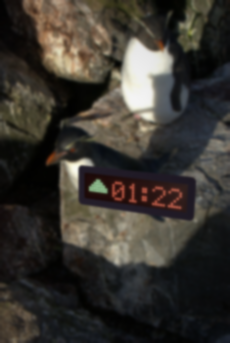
1 h 22 min
